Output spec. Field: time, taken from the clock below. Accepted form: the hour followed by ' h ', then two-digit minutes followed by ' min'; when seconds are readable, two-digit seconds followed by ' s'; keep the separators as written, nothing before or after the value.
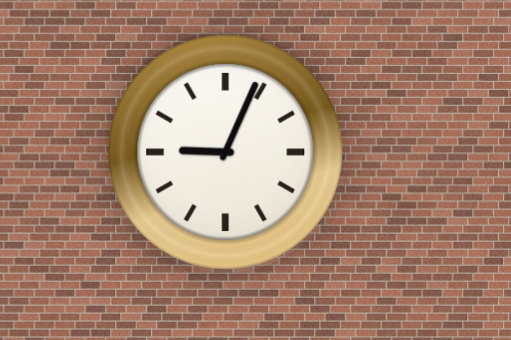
9 h 04 min
